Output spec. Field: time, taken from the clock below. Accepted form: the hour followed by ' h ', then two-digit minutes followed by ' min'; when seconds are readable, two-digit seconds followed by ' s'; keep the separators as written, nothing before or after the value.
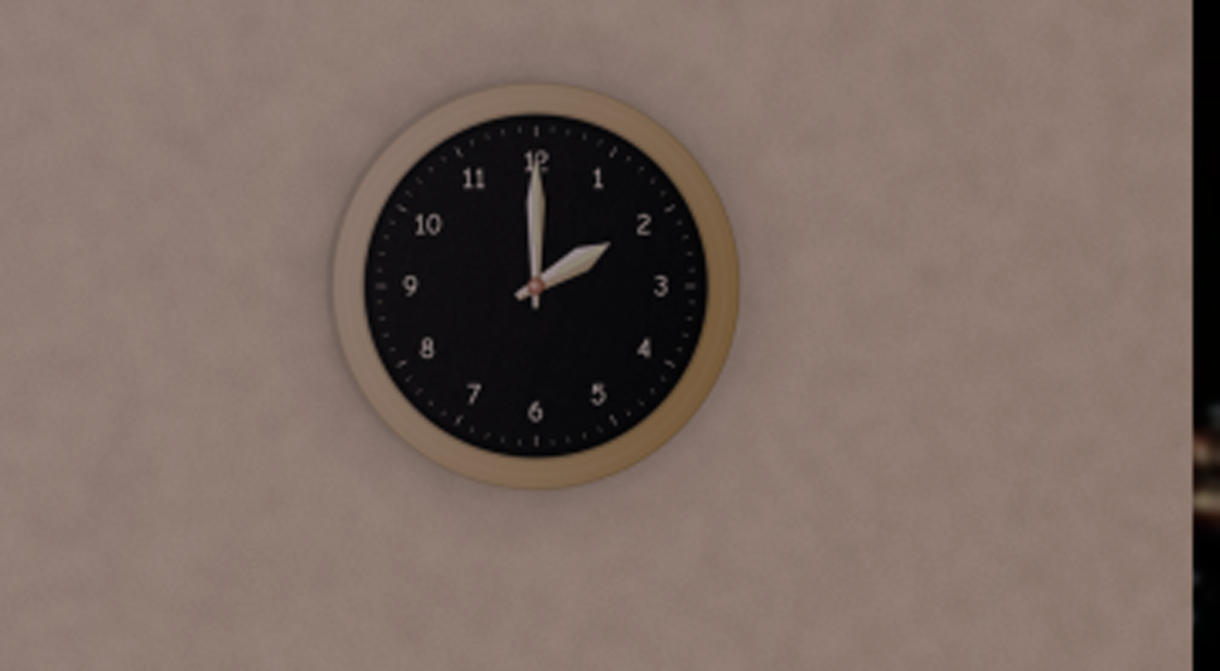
2 h 00 min
